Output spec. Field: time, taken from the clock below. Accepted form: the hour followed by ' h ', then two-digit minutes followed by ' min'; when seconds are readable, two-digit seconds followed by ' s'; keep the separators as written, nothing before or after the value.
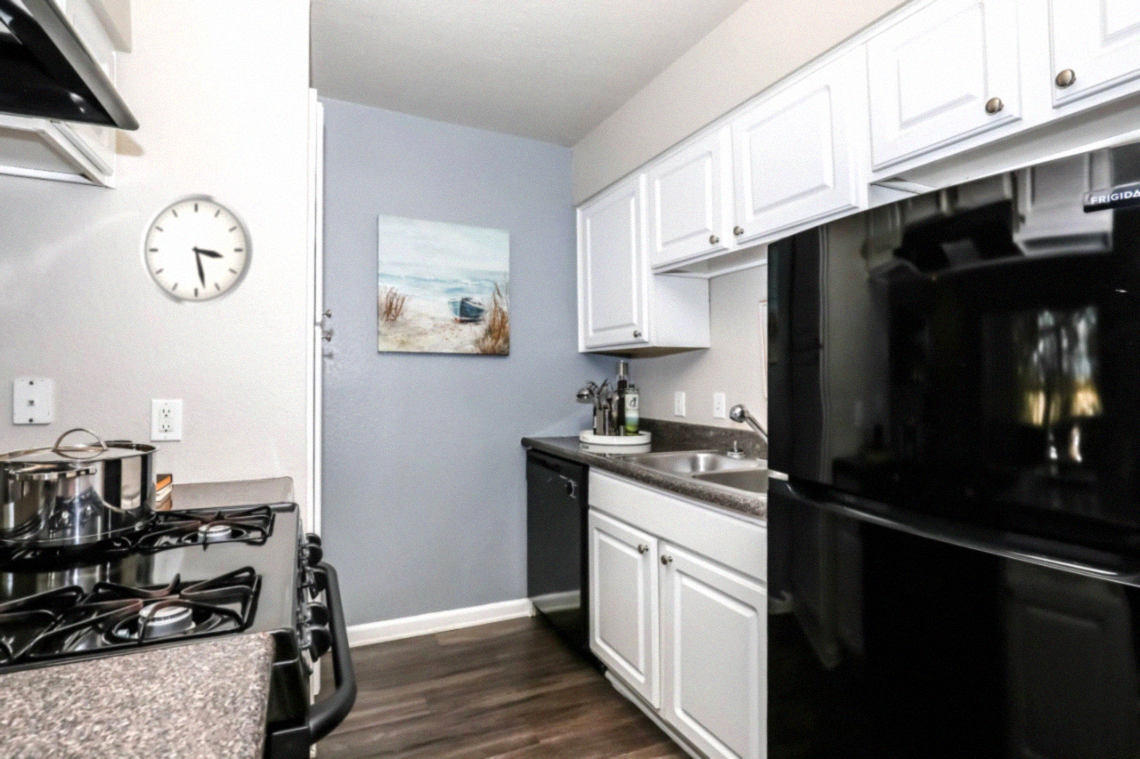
3 h 28 min
